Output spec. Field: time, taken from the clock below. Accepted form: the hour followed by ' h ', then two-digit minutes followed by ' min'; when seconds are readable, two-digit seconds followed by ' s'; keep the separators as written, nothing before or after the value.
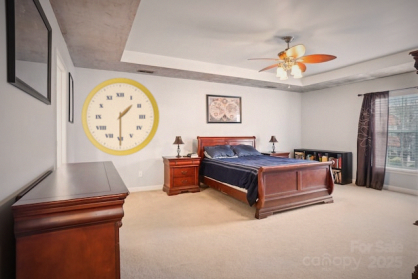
1 h 30 min
